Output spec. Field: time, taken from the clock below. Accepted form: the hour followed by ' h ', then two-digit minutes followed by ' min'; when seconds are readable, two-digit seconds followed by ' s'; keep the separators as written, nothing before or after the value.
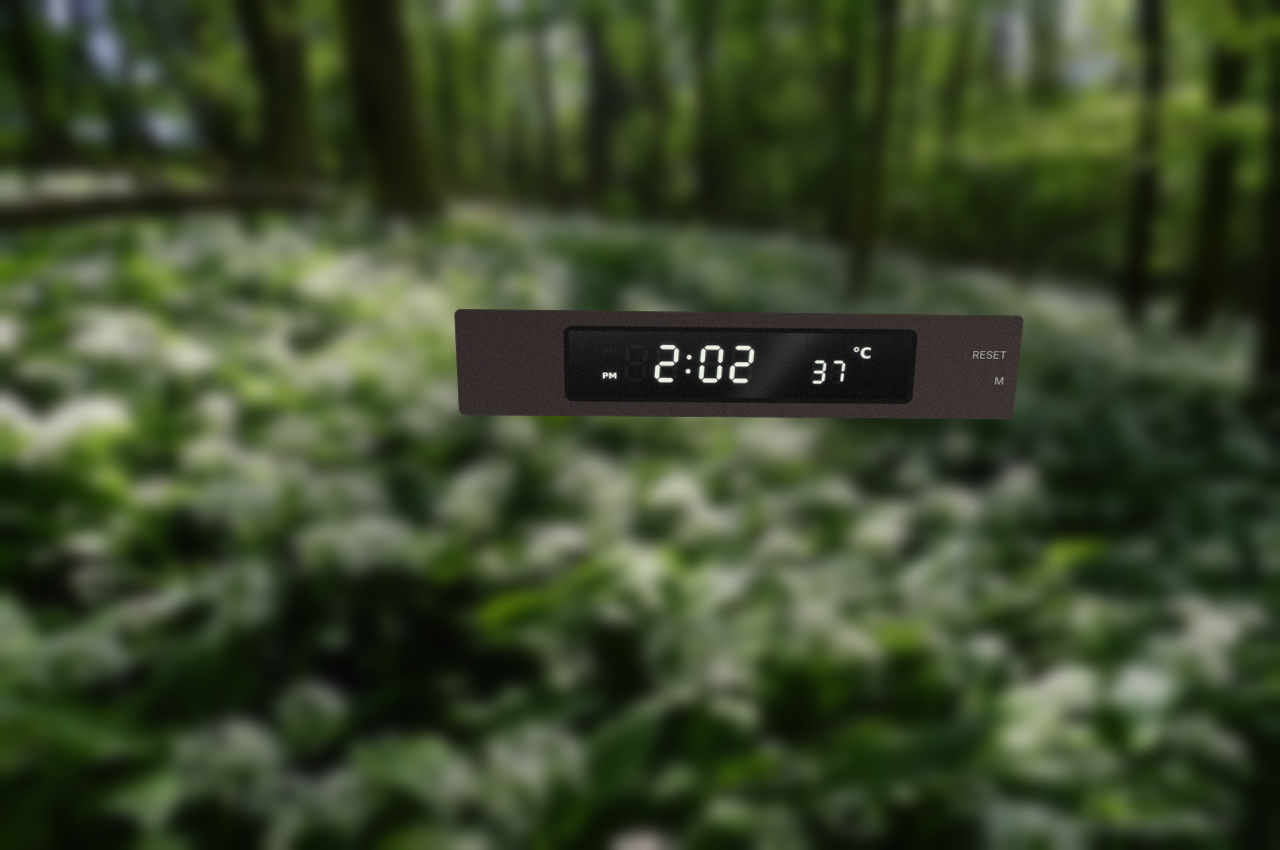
2 h 02 min
